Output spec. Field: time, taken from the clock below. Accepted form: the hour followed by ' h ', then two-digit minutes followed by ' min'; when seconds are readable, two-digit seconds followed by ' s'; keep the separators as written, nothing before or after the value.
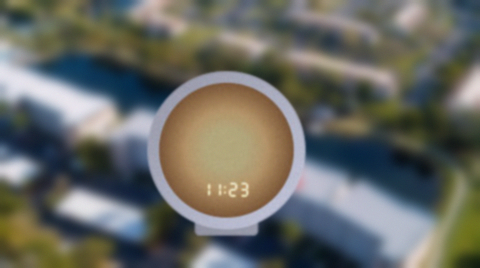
11 h 23 min
